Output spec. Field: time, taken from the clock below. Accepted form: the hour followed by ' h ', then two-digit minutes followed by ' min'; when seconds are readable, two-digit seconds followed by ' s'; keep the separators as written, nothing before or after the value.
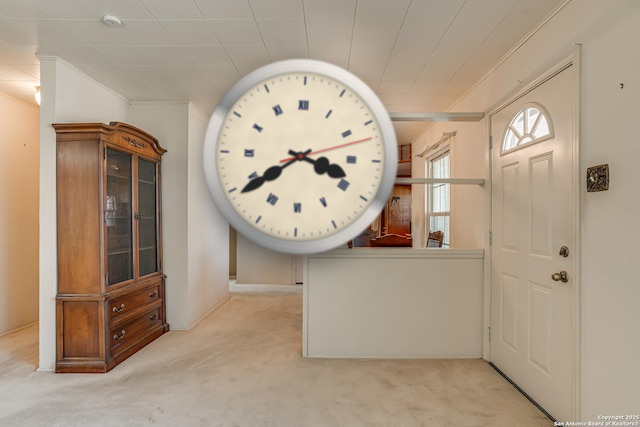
3 h 39 min 12 s
